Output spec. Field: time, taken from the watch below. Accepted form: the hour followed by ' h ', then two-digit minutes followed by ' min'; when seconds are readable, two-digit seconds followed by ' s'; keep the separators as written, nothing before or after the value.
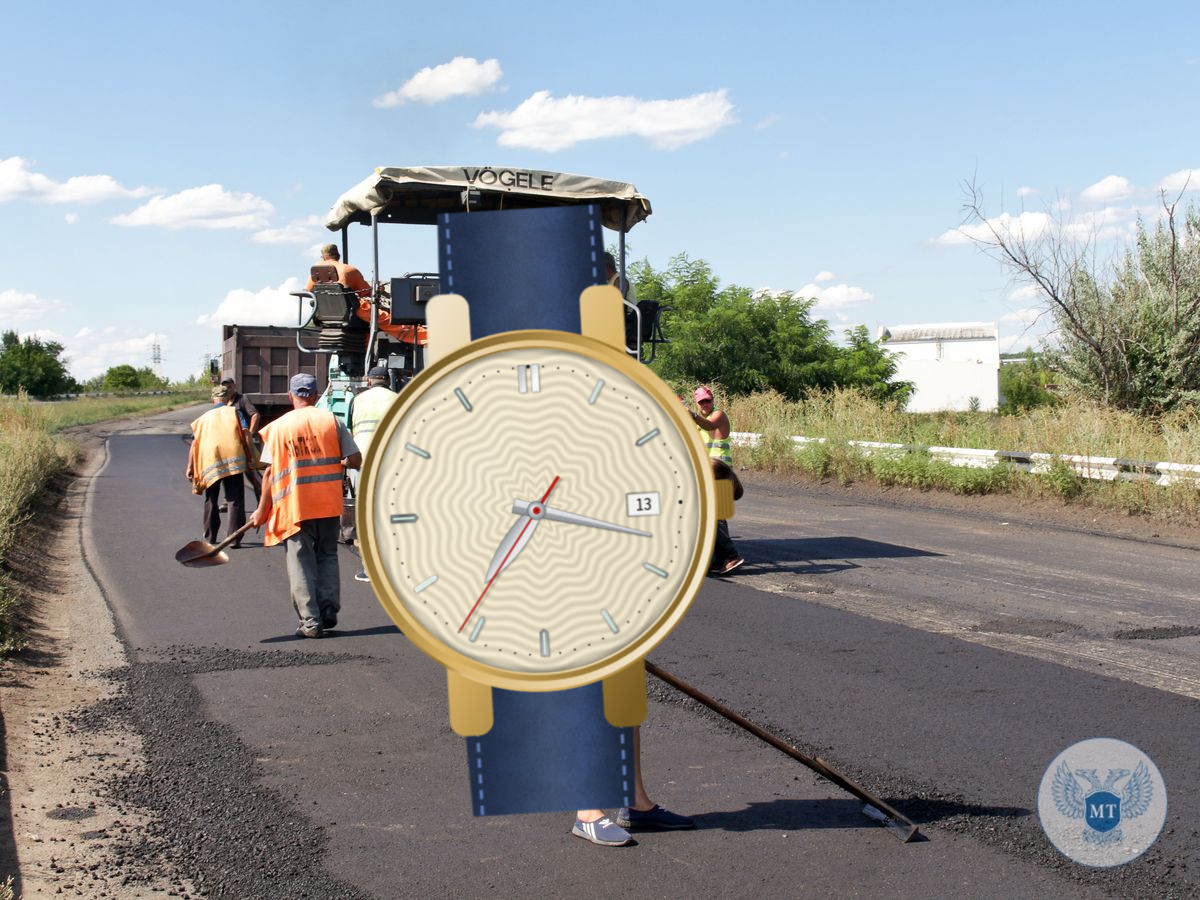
7 h 17 min 36 s
